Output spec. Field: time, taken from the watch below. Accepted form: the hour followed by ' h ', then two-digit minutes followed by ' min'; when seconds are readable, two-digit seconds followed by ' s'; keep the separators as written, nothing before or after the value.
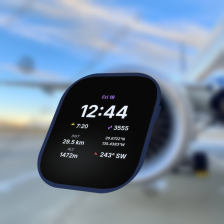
12 h 44 min
